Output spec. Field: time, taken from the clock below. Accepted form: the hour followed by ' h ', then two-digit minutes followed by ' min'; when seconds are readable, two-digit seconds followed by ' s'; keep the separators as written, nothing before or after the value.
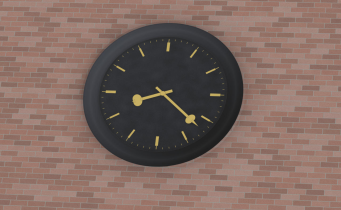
8 h 22 min
